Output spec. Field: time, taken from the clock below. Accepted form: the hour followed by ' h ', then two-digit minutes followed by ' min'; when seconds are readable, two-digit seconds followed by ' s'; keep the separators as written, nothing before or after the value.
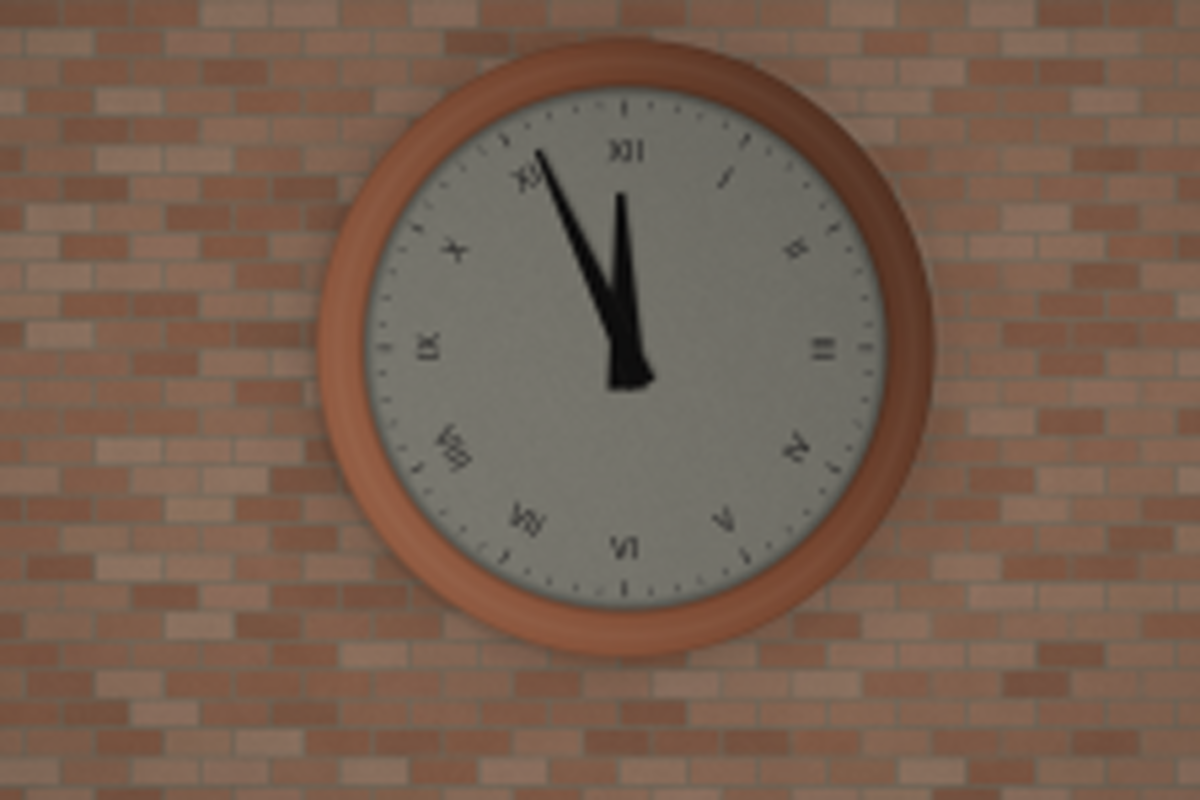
11 h 56 min
